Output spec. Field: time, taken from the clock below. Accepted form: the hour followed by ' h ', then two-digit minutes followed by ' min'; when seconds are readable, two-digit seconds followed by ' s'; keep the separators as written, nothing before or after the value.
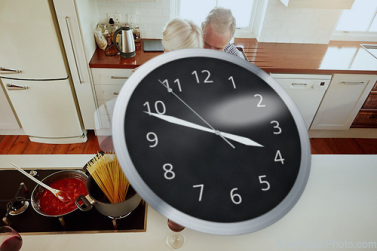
3 h 48 min 54 s
